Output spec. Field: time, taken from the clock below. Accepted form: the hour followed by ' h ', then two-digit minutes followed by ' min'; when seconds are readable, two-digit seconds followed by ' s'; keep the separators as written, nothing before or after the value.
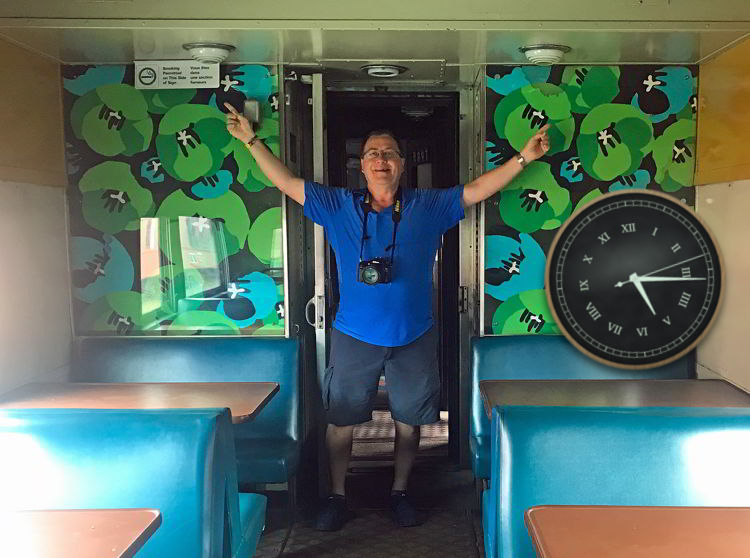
5 h 16 min 13 s
